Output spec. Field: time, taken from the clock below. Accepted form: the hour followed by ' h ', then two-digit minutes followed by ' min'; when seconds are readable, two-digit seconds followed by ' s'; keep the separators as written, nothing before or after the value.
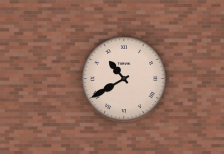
10 h 40 min
